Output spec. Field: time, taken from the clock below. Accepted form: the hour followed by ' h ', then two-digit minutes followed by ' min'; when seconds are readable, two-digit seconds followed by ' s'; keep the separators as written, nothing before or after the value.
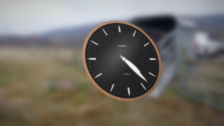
4 h 23 min
